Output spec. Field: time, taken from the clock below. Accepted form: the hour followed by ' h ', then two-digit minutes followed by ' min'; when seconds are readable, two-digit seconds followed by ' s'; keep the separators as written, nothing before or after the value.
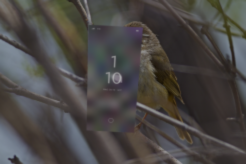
1 h 10 min
